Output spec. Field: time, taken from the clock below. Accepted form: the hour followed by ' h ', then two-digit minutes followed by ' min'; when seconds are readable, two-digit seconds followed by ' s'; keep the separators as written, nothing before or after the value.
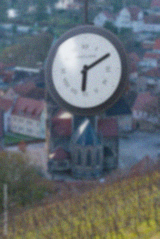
6 h 10 min
